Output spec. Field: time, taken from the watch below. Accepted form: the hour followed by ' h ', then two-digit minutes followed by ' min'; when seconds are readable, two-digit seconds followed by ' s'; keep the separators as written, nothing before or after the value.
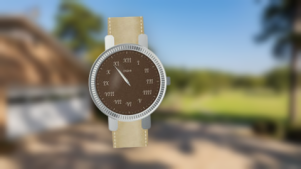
10 h 54 min
